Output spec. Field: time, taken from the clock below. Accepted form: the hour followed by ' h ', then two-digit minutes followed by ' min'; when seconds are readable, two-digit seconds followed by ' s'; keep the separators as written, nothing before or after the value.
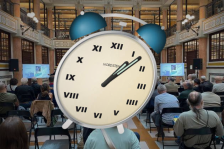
1 h 07 min
